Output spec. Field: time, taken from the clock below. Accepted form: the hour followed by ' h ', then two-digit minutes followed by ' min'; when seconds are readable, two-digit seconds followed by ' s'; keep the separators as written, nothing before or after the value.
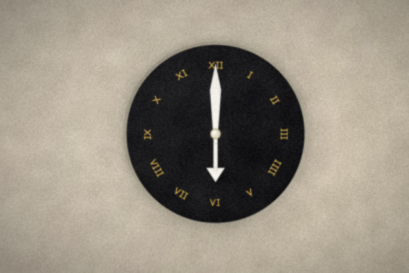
6 h 00 min
